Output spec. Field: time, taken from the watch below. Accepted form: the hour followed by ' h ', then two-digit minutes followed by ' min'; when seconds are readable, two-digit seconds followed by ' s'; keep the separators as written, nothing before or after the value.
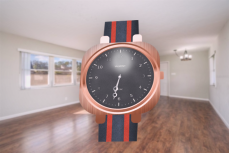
6 h 32 min
